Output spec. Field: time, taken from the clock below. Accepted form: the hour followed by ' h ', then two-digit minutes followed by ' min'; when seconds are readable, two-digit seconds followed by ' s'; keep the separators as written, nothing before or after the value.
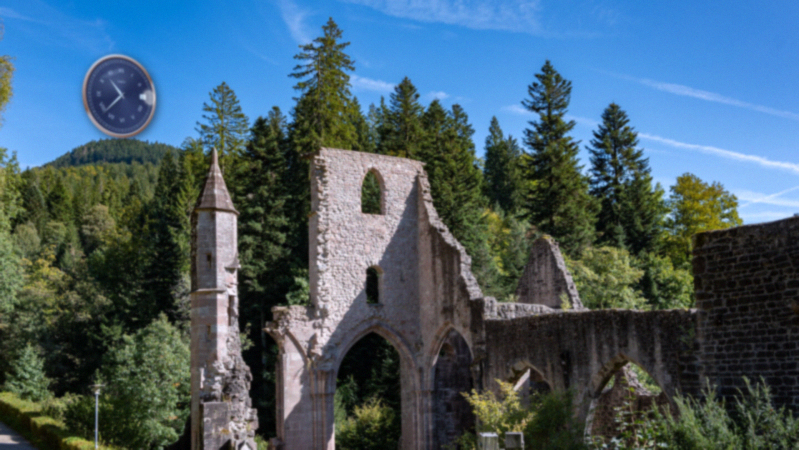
10 h 38 min
